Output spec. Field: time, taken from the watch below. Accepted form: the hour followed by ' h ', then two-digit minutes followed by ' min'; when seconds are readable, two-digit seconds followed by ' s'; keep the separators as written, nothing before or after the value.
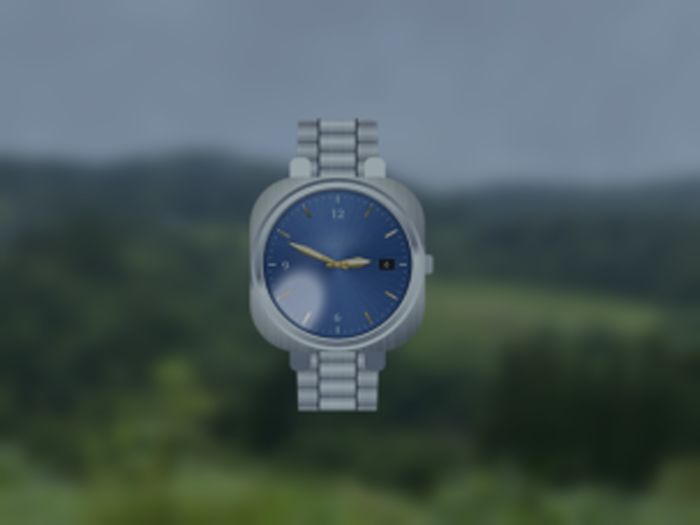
2 h 49 min
